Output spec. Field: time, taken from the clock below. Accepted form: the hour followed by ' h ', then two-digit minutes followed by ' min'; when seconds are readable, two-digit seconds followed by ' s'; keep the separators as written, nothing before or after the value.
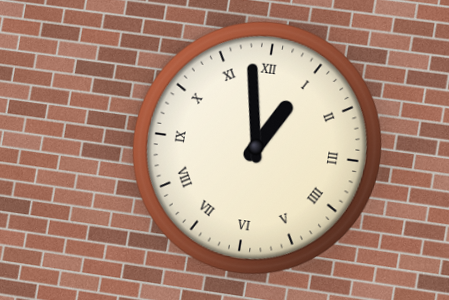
12 h 58 min
